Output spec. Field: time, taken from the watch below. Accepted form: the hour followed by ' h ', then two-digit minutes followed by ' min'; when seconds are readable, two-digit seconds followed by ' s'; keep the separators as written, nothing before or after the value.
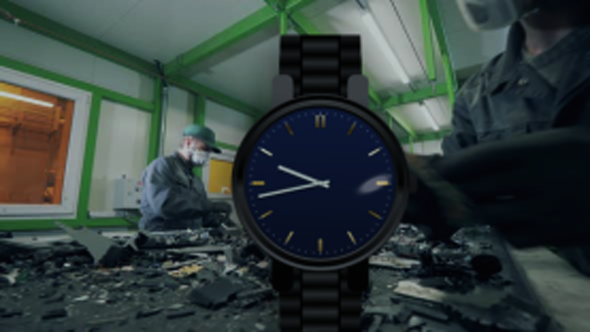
9 h 43 min
